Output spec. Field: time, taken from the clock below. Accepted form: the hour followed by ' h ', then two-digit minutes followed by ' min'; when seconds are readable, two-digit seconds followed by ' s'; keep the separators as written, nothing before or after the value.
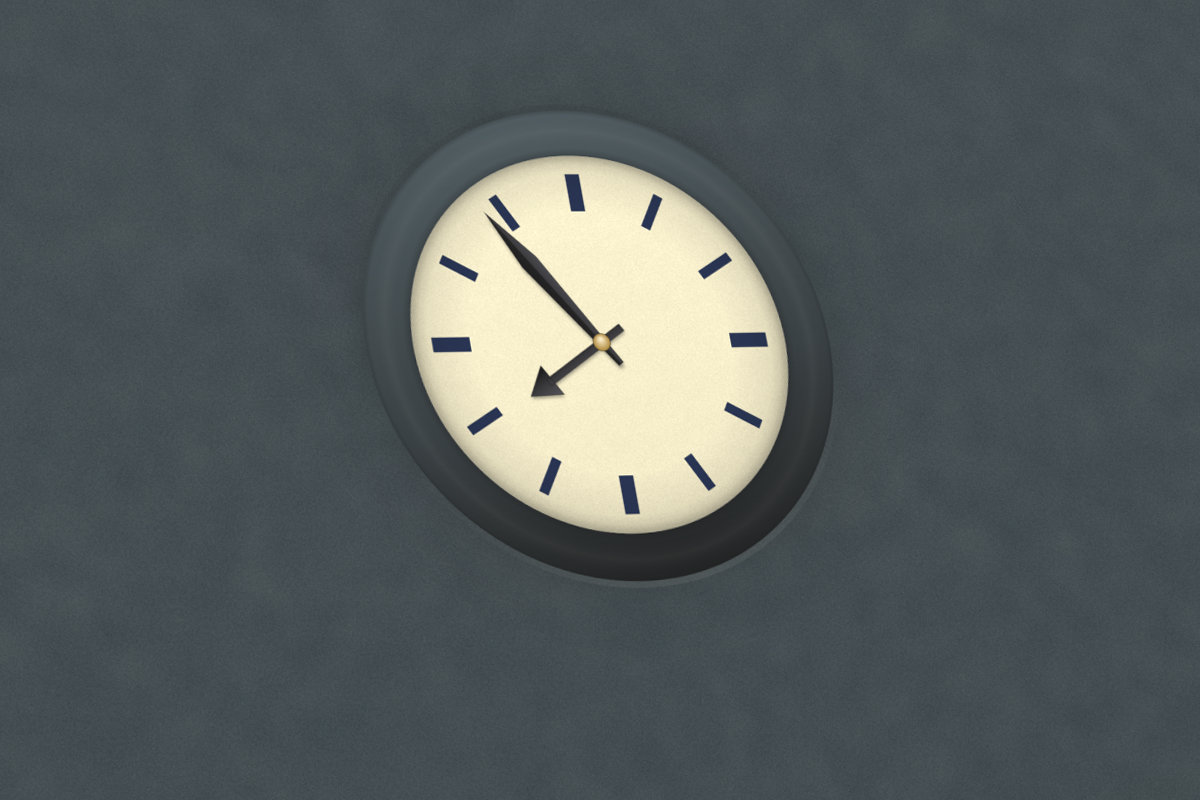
7 h 54 min
